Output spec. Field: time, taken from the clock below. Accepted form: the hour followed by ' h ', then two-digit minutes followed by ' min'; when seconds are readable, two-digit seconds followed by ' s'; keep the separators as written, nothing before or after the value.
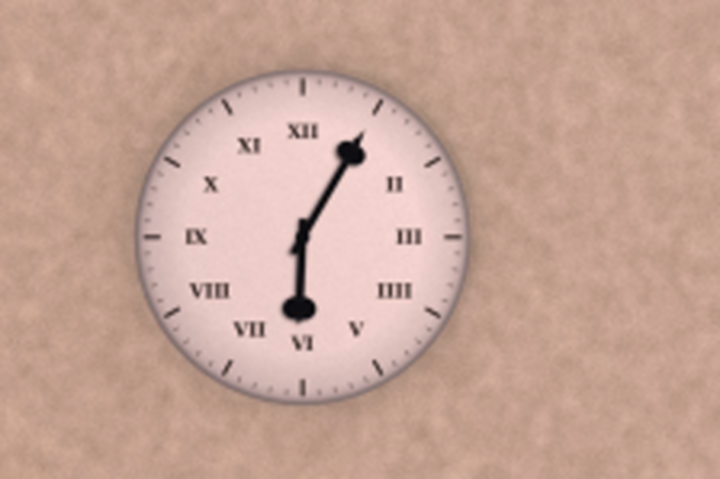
6 h 05 min
